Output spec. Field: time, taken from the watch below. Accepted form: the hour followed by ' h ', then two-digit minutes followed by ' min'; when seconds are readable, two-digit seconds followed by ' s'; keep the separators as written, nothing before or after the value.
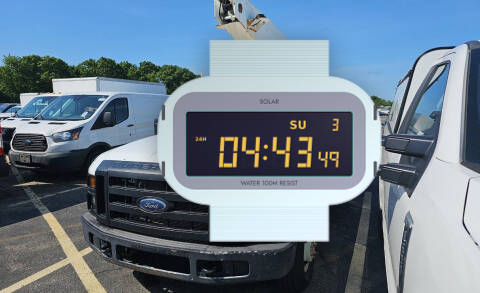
4 h 43 min 49 s
